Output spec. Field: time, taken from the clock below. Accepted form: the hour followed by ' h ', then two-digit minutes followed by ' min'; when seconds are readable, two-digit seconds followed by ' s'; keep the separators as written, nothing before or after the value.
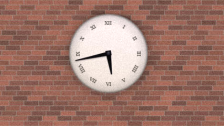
5 h 43 min
